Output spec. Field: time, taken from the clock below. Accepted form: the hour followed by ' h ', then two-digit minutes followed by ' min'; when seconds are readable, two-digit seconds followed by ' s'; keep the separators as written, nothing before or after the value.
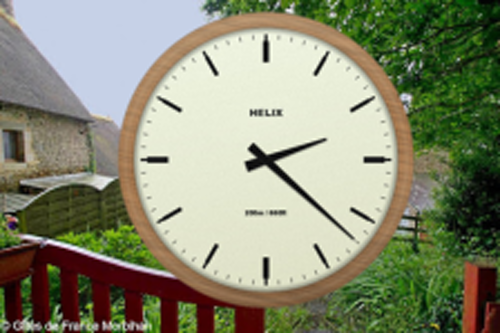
2 h 22 min
